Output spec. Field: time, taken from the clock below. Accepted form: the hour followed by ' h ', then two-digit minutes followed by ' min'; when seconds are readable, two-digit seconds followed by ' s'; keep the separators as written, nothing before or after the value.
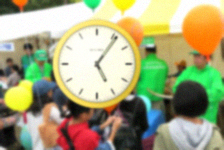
5 h 06 min
